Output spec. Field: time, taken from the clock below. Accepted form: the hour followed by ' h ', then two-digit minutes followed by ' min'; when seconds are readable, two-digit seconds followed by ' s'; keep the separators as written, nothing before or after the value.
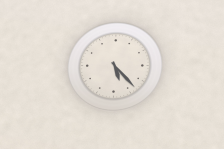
5 h 23 min
